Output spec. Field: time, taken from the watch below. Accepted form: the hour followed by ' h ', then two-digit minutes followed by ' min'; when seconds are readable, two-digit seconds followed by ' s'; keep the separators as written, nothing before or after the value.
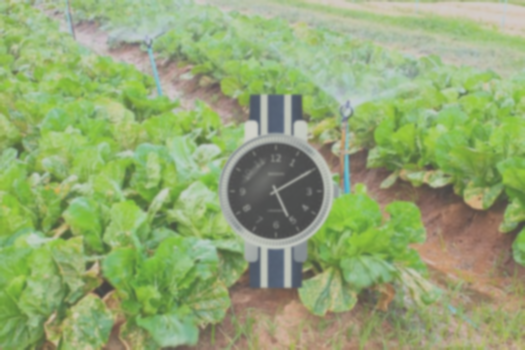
5 h 10 min
